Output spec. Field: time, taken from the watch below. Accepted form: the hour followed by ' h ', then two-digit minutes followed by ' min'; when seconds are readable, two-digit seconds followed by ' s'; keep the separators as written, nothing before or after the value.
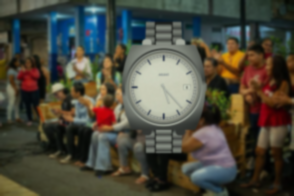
5 h 23 min
